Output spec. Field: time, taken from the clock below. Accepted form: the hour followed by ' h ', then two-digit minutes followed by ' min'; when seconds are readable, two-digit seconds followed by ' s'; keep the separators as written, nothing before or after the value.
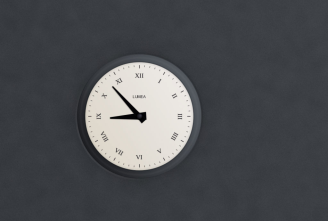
8 h 53 min
